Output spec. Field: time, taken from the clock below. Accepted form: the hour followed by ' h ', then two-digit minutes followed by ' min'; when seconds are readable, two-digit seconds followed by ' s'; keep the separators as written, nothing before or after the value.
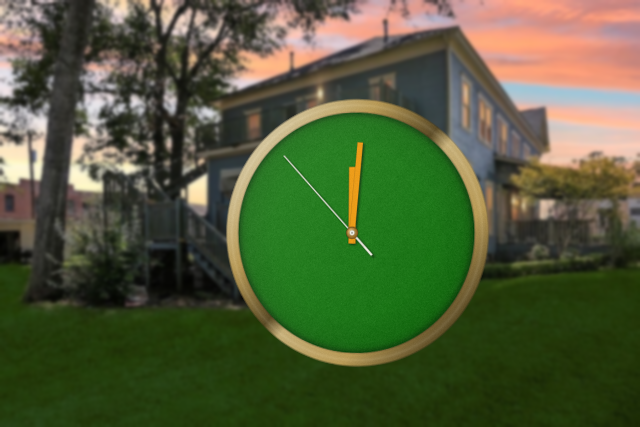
12 h 00 min 53 s
